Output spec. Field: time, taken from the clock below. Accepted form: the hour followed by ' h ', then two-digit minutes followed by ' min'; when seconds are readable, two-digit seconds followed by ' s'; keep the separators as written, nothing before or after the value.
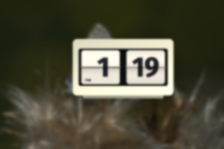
1 h 19 min
